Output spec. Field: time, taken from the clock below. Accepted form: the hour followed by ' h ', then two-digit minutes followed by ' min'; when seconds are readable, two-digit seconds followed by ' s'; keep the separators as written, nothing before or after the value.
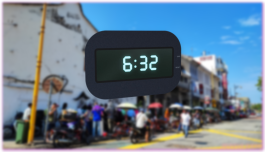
6 h 32 min
